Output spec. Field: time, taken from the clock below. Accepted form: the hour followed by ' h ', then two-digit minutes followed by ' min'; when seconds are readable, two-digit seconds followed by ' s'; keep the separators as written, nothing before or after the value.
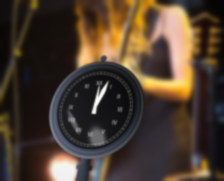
12 h 03 min
